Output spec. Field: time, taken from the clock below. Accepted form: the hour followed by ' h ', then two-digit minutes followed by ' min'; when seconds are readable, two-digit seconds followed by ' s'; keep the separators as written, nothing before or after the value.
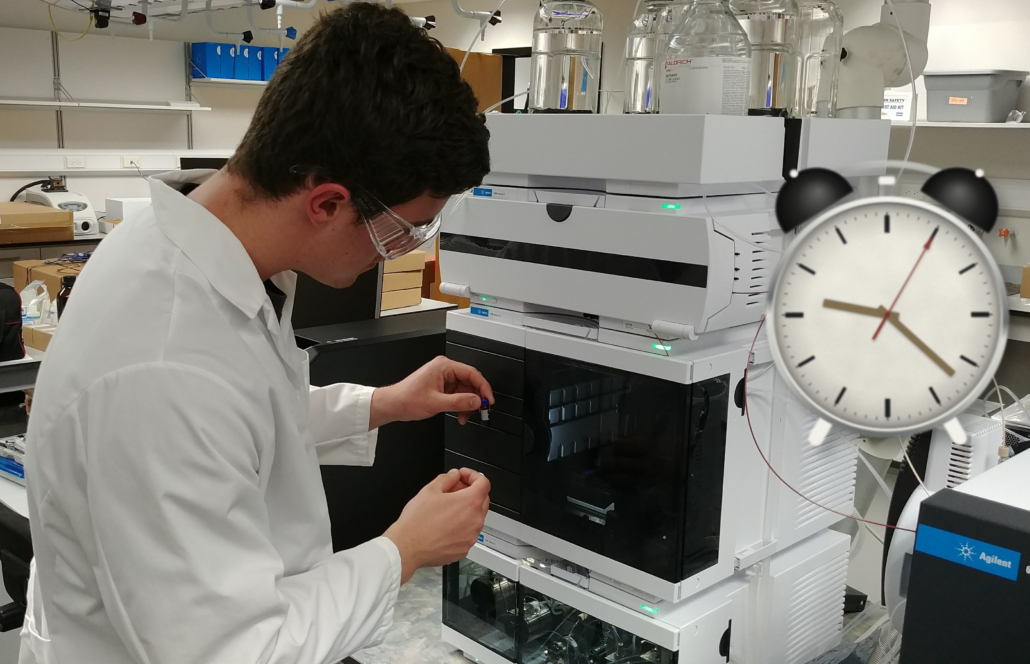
9 h 22 min 05 s
